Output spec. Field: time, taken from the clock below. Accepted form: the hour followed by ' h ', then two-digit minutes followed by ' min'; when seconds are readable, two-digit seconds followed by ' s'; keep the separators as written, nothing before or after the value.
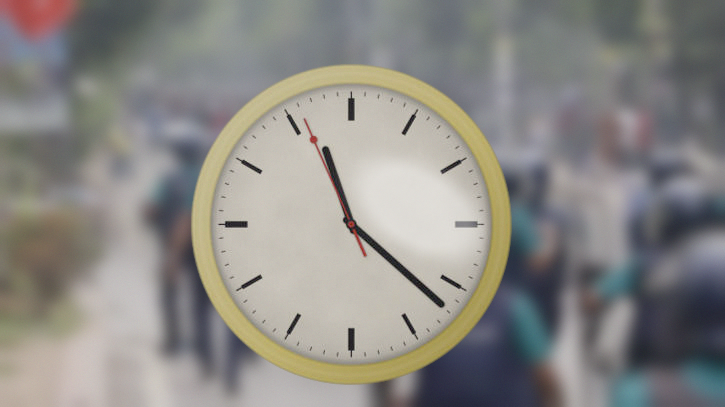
11 h 21 min 56 s
